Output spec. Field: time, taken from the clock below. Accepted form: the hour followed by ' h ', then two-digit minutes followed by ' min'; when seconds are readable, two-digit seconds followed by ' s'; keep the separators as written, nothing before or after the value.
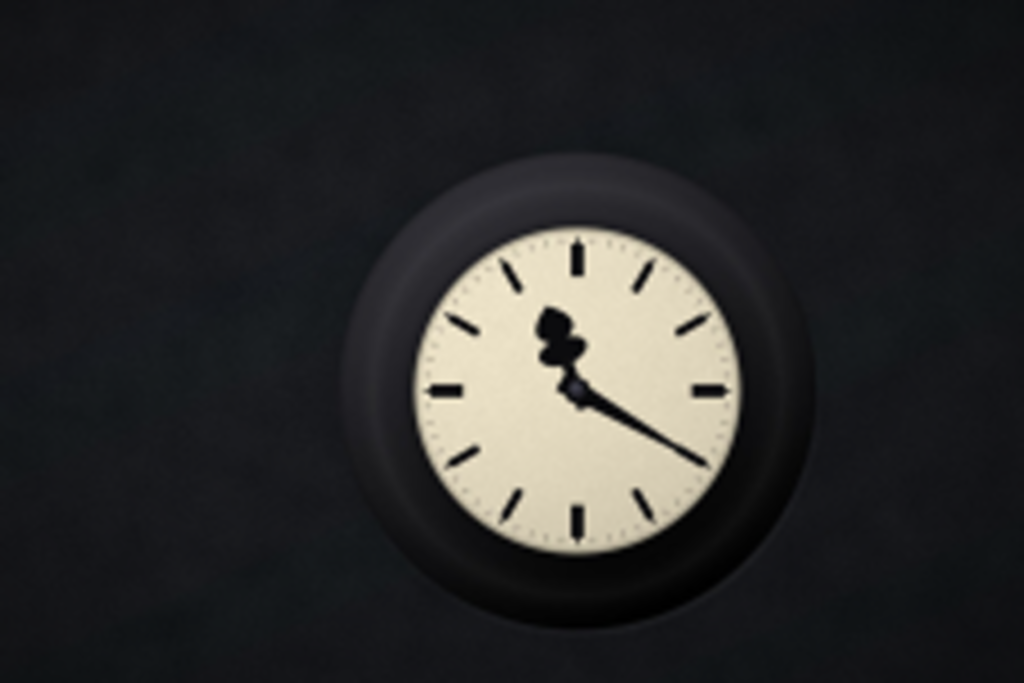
11 h 20 min
